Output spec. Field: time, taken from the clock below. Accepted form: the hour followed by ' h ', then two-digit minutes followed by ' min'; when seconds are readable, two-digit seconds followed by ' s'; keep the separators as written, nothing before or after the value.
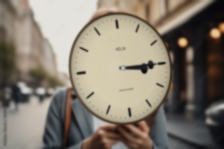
3 h 15 min
